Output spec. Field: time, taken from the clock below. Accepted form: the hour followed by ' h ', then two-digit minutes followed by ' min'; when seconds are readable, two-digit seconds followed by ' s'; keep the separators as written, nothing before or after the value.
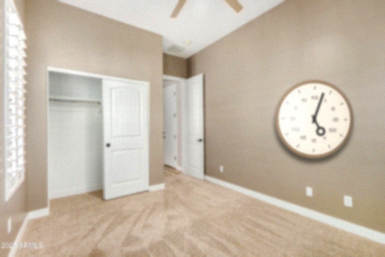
5 h 03 min
